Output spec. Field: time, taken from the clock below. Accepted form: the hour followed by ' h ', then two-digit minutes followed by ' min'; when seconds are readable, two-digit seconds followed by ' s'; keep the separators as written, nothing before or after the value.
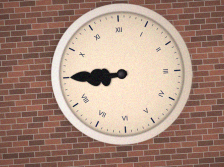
8 h 45 min
